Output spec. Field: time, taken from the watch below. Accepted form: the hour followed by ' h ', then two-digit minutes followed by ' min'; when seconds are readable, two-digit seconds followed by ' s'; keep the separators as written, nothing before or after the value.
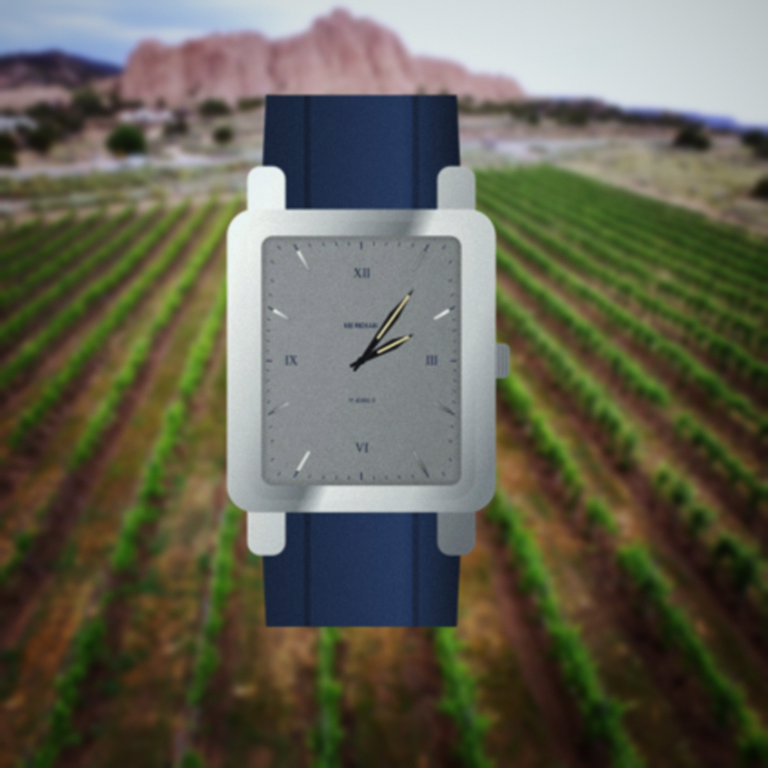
2 h 06 min
